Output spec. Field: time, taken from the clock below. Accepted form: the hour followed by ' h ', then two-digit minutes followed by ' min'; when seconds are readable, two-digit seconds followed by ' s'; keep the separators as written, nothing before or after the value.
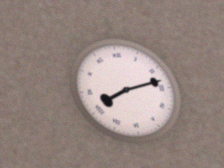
8 h 13 min
